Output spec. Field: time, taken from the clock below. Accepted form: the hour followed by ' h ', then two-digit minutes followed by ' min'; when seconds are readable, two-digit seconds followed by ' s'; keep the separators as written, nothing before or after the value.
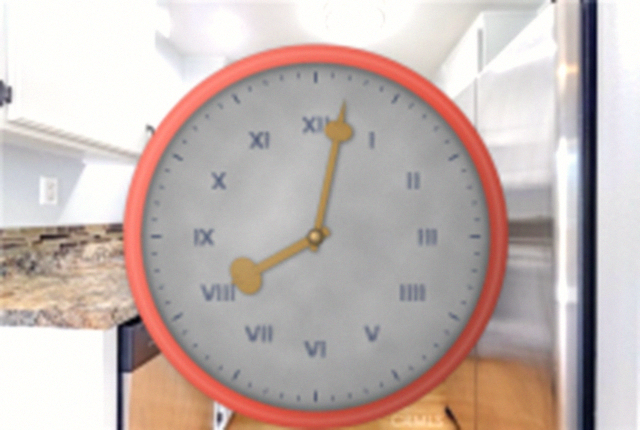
8 h 02 min
